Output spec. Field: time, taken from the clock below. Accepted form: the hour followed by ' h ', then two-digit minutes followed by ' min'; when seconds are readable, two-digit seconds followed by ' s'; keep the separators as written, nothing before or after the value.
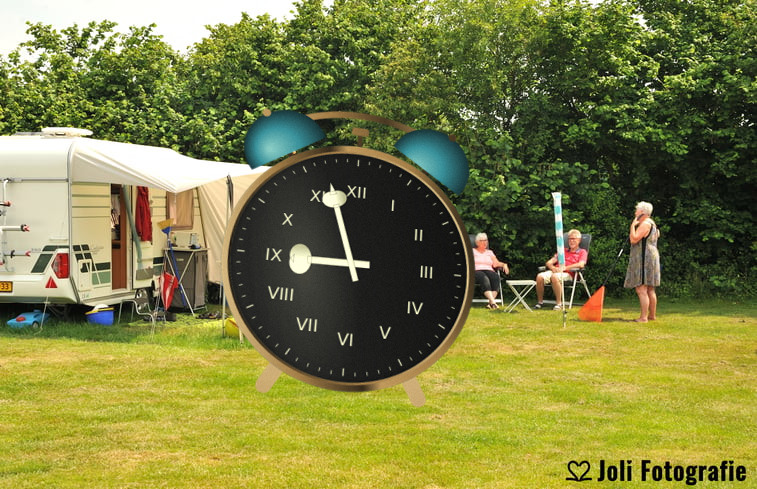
8 h 57 min
